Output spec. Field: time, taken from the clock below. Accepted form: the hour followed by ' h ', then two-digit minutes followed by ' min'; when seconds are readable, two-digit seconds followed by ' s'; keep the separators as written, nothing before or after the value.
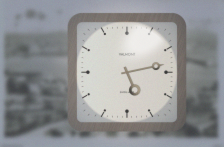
5 h 13 min
